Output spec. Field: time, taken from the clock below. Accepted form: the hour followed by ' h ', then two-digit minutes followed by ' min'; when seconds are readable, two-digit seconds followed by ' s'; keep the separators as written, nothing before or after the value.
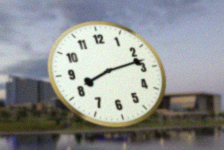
8 h 13 min
